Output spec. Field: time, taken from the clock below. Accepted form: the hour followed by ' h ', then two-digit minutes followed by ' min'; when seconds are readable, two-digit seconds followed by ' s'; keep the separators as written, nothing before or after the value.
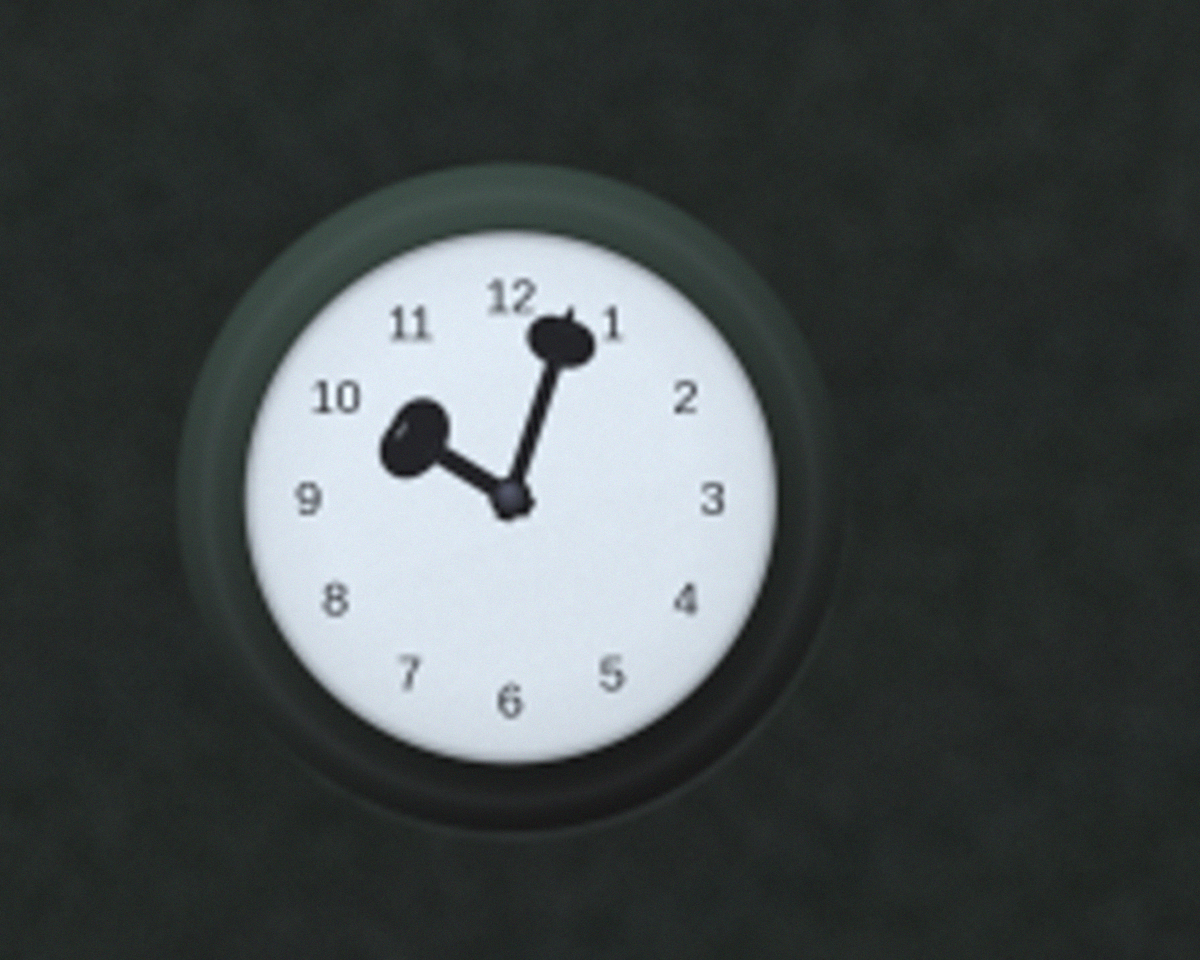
10 h 03 min
